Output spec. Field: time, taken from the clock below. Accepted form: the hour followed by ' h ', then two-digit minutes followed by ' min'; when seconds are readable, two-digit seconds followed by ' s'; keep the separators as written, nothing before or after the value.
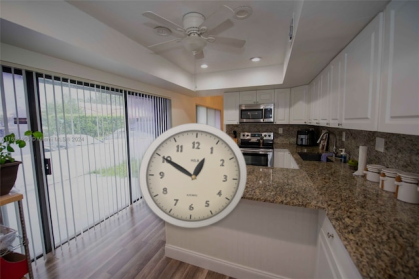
12 h 50 min
